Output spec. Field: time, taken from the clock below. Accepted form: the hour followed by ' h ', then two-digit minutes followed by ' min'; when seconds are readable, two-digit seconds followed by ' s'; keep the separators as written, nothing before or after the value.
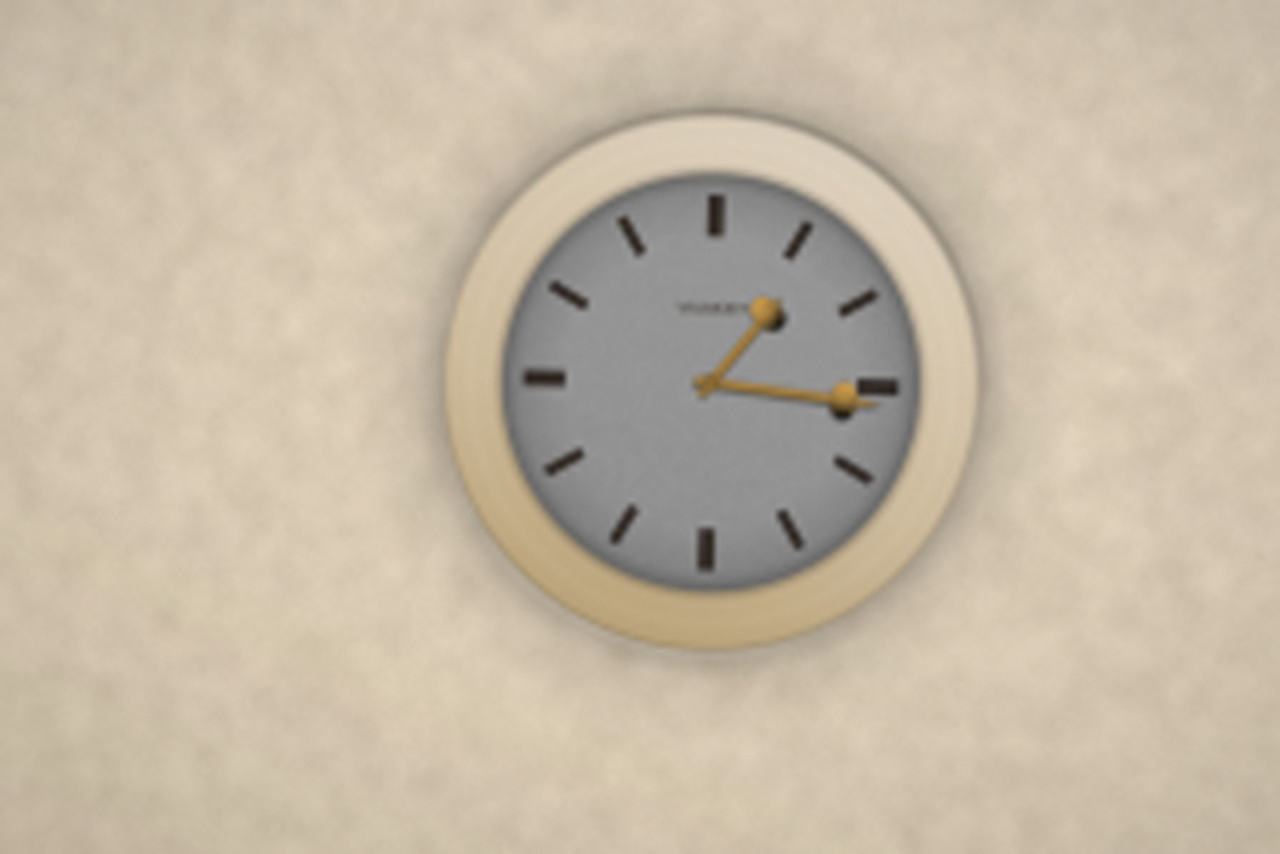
1 h 16 min
